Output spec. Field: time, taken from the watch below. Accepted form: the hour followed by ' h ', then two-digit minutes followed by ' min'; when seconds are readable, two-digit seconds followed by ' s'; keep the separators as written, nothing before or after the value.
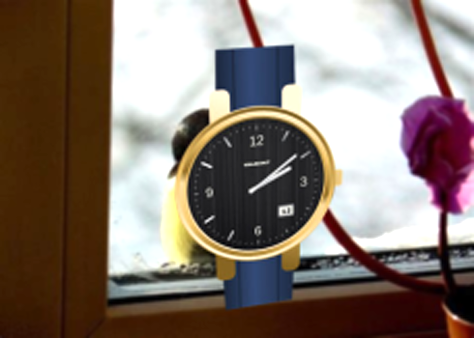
2 h 09 min
